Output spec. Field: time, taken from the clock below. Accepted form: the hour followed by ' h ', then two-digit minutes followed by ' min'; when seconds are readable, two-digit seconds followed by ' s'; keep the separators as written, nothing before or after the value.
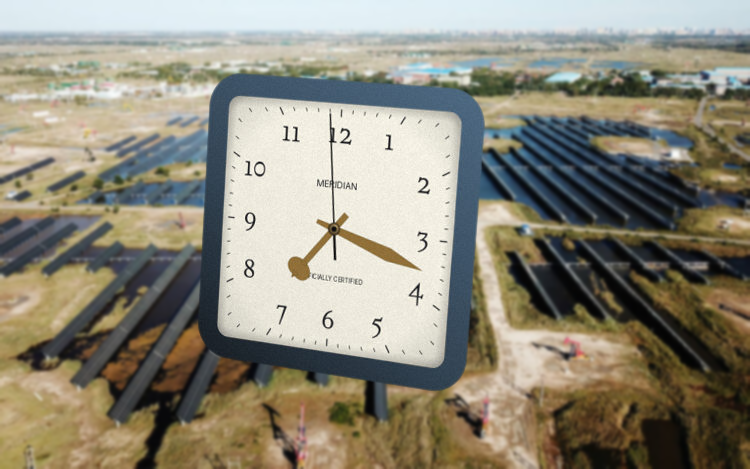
7 h 17 min 59 s
